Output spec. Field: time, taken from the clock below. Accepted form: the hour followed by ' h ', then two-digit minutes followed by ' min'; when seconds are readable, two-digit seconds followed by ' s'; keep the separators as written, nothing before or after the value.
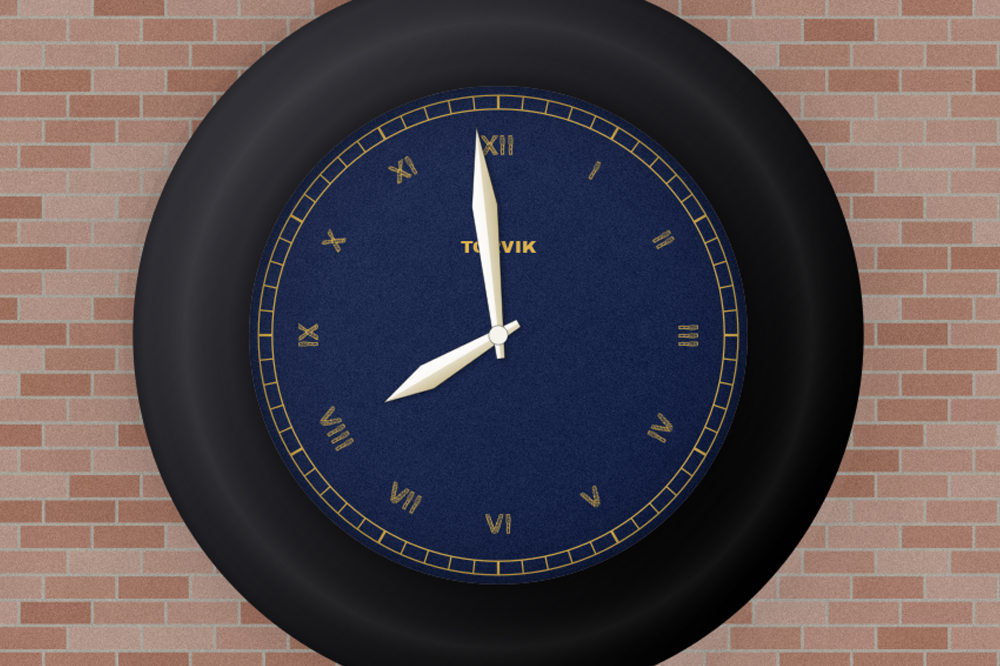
7 h 59 min
